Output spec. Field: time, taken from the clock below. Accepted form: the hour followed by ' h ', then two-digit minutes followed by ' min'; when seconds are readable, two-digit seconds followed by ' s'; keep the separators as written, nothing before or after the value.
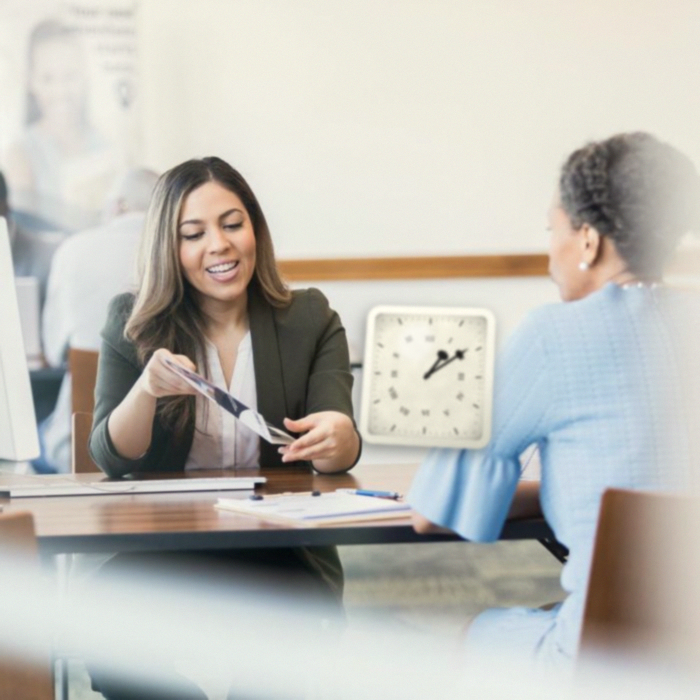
1 h 09 min
